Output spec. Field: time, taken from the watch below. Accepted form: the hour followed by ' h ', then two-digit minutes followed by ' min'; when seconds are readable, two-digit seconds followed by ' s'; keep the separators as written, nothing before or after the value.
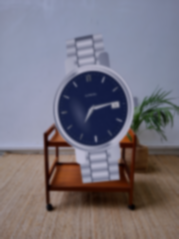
7 h 14 min
